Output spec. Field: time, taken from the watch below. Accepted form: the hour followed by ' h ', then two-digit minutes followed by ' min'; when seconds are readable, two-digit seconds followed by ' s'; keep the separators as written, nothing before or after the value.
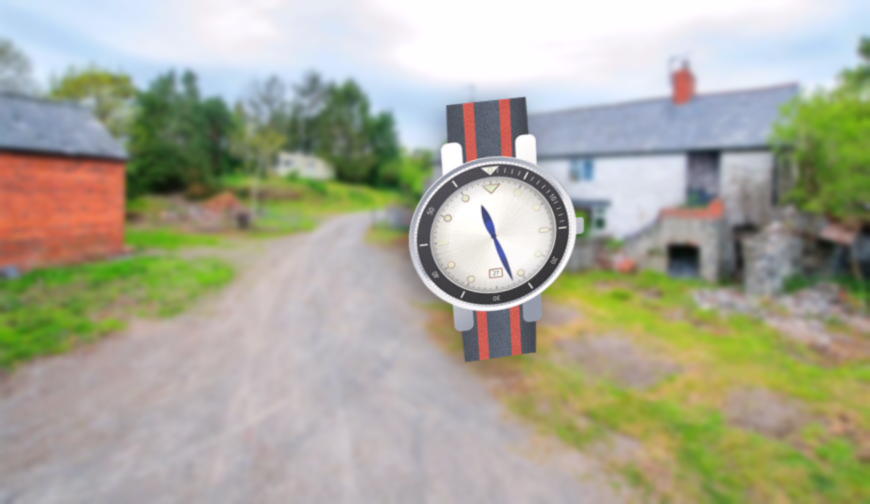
11 h 27 min
